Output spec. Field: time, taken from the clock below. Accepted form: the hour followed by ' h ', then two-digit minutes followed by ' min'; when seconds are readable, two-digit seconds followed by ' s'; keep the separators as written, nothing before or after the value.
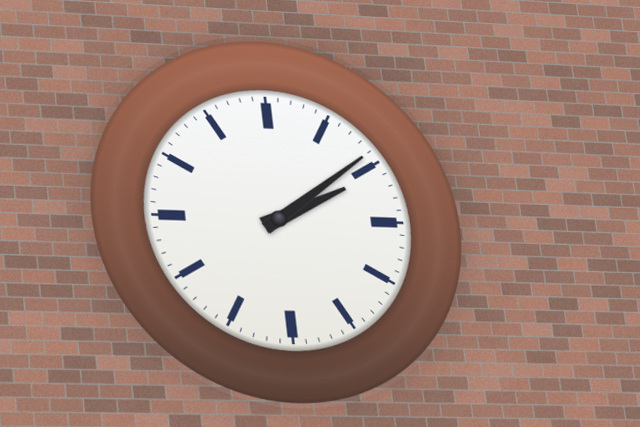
2 h 09 min
